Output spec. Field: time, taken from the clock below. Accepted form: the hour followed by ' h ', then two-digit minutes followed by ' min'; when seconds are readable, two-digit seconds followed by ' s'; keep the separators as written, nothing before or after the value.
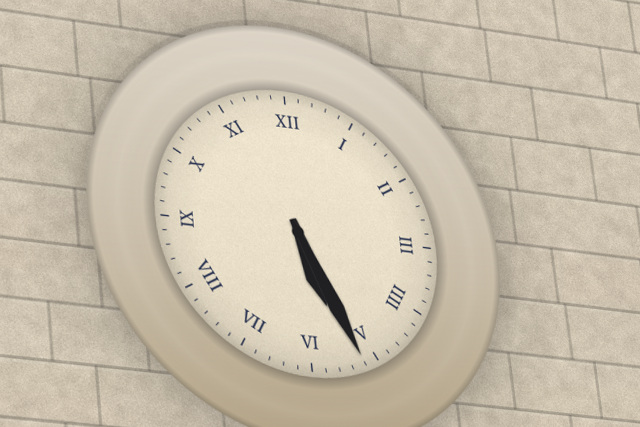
5 h 26 min
